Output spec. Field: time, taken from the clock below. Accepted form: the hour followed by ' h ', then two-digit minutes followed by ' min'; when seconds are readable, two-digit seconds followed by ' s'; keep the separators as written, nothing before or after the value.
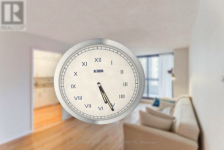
5 h 26 min
